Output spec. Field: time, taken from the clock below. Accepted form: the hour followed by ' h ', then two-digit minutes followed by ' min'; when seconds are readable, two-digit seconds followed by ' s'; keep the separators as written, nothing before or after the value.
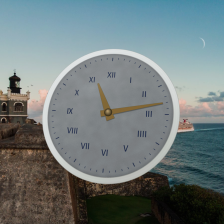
11 h 13 min
